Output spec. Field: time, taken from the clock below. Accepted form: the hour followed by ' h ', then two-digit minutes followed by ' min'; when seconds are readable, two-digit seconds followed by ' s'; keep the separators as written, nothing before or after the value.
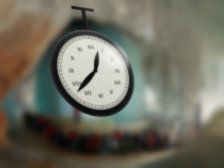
12 h 38 min
